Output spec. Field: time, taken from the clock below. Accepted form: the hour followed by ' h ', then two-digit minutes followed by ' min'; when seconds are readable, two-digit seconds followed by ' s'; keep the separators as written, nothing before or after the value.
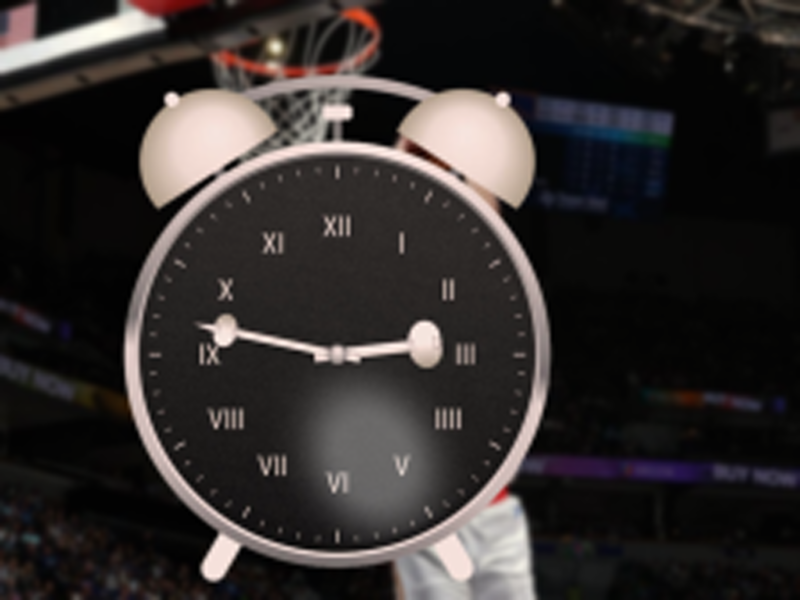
2 h 47 min
